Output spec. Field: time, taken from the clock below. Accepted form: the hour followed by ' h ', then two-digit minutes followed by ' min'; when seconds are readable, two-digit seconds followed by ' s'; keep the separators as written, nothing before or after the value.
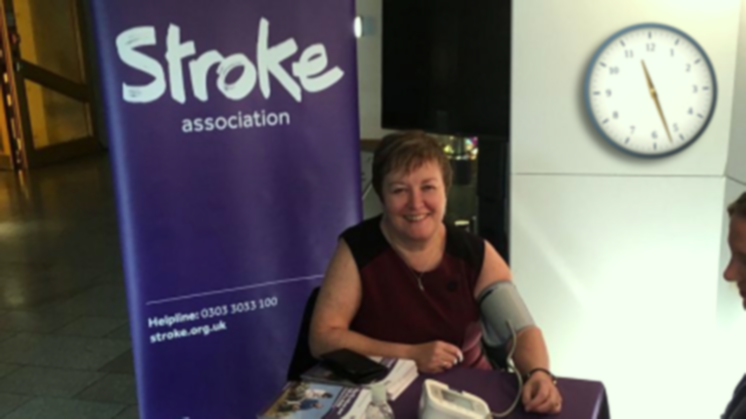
11 h 27 min
